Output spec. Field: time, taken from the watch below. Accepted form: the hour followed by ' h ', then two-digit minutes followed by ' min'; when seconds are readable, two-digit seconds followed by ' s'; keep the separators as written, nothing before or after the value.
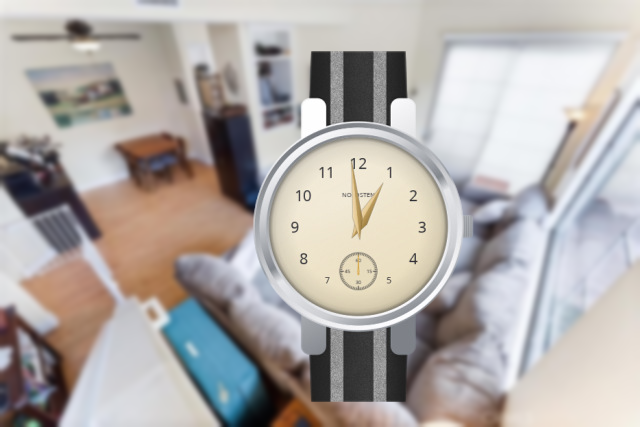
12 h 59 min
